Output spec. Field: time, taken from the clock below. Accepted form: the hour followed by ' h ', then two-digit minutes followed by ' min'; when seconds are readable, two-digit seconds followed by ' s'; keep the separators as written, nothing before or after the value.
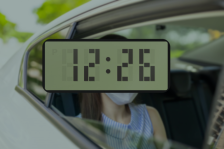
12 h 26 min
